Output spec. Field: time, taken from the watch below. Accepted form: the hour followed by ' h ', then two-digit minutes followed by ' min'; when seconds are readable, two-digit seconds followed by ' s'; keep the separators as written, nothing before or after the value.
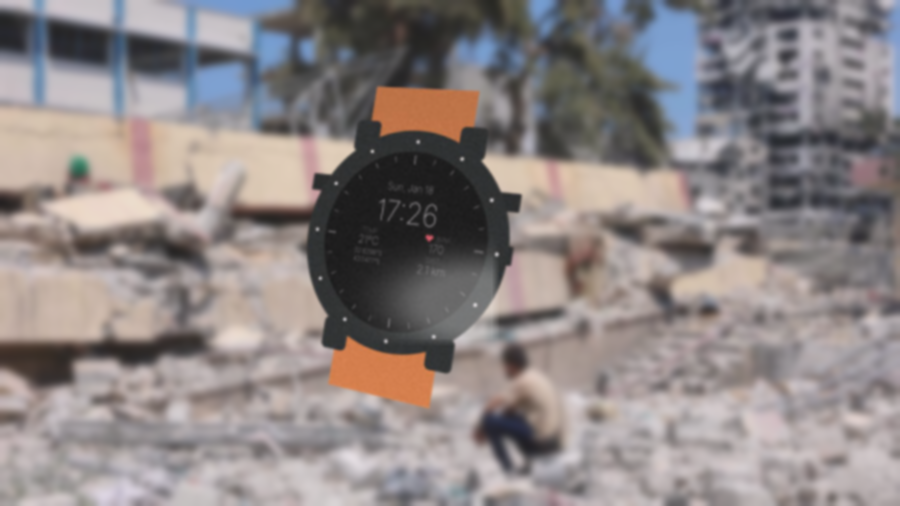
17 h 26 min
